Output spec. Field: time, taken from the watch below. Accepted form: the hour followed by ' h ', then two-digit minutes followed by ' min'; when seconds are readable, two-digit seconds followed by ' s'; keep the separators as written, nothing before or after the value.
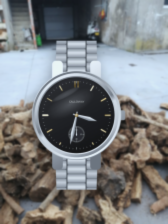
3 h 32 min
